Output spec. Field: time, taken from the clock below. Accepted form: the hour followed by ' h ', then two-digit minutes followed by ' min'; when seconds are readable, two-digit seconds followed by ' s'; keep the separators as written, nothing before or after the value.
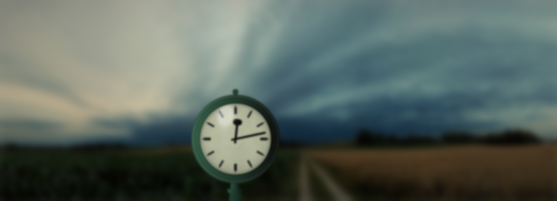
12 h 13 min
